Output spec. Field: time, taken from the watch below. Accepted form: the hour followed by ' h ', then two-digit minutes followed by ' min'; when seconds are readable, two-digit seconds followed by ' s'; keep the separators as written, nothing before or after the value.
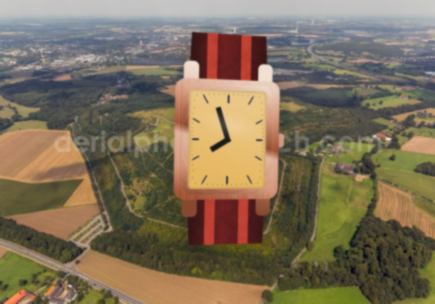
7 h 57 min
